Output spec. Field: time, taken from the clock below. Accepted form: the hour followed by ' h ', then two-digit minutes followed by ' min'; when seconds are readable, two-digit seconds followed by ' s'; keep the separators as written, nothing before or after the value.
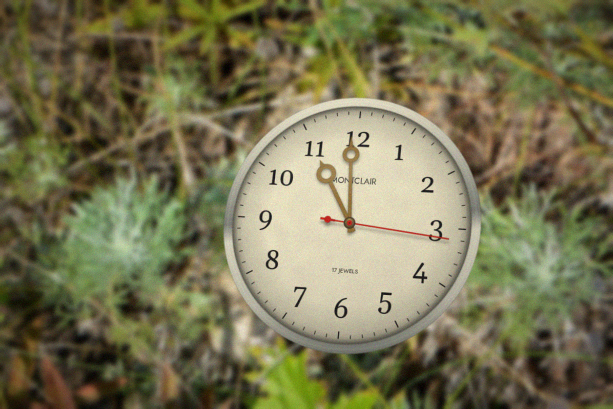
10 h 59 min 16 s
